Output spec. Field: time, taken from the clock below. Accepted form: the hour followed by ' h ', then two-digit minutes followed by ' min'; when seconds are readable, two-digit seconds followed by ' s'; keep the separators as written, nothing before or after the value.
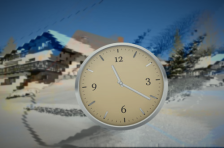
11 h 21 min
